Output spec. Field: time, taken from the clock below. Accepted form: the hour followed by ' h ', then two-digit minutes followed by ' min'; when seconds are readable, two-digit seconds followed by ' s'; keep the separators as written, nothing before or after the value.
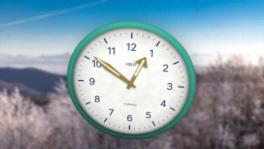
12 h 51 min
